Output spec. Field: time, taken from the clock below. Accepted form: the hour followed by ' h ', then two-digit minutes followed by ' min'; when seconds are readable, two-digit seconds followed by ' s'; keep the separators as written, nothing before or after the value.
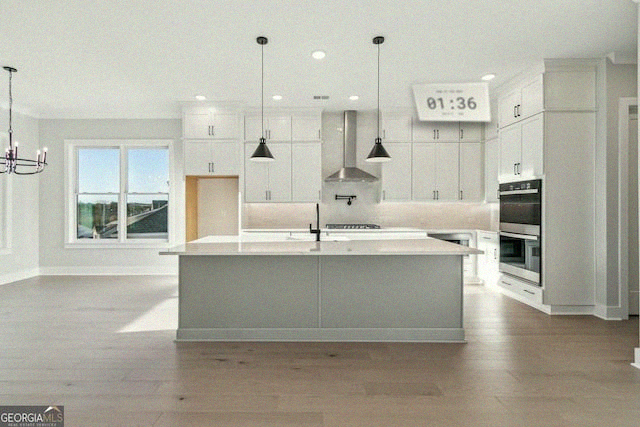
1 h 36 min
